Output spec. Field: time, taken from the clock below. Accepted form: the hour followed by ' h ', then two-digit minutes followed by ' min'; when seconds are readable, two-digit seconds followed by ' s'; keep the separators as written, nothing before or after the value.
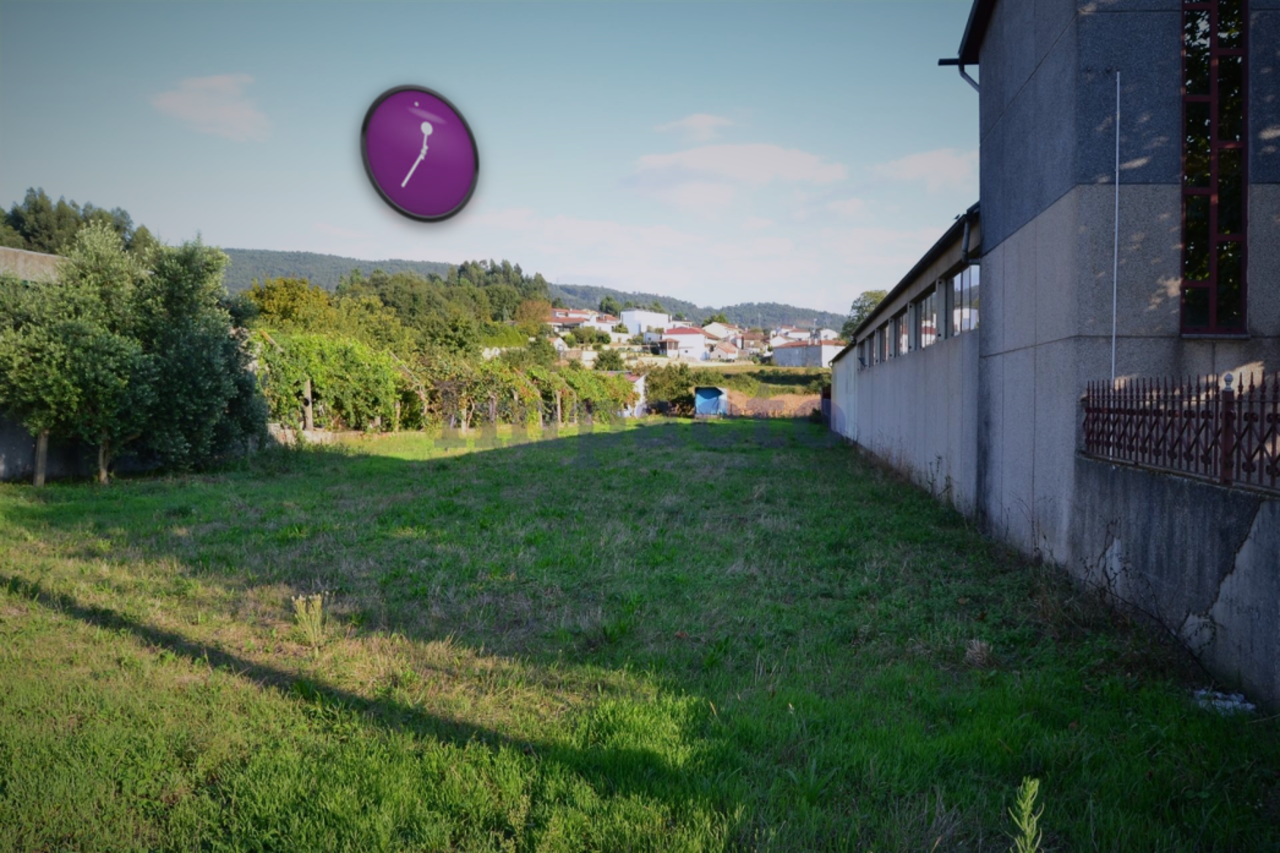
12 h 37 min
